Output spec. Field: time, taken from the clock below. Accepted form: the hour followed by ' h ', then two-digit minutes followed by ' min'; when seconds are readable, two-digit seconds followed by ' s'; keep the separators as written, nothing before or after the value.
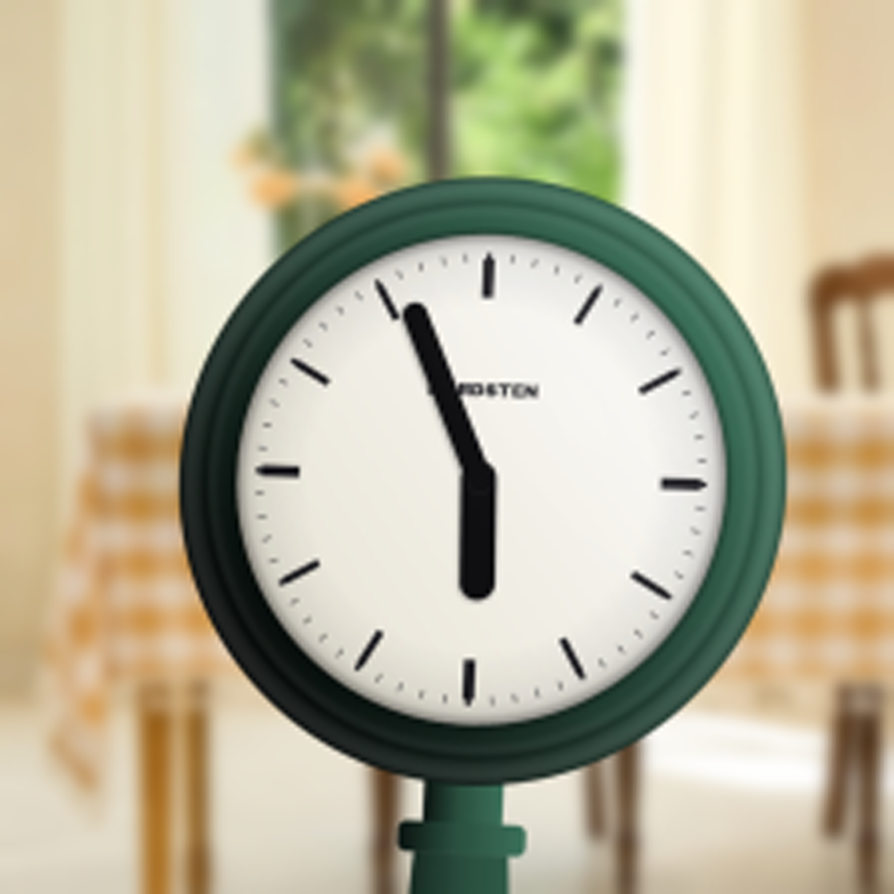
5 h 56 min
